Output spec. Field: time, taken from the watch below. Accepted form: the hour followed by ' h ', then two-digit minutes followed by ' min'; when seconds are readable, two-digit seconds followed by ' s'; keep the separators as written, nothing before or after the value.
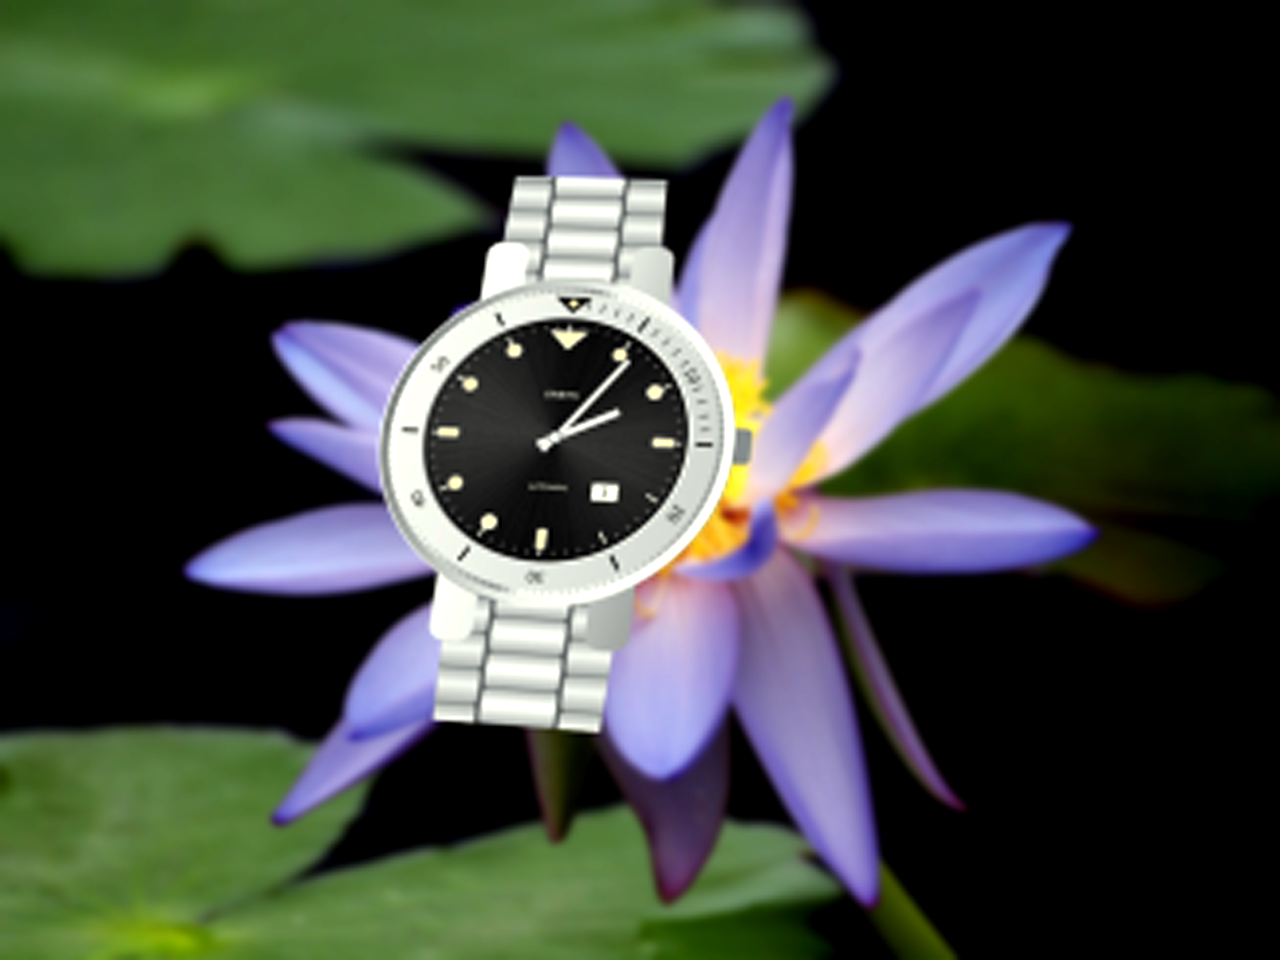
2 h 06 min
